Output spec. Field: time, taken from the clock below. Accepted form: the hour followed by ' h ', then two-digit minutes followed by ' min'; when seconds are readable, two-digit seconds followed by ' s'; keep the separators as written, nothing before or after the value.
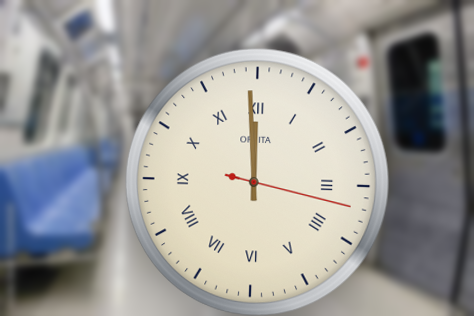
11 h 59 min 17 s
